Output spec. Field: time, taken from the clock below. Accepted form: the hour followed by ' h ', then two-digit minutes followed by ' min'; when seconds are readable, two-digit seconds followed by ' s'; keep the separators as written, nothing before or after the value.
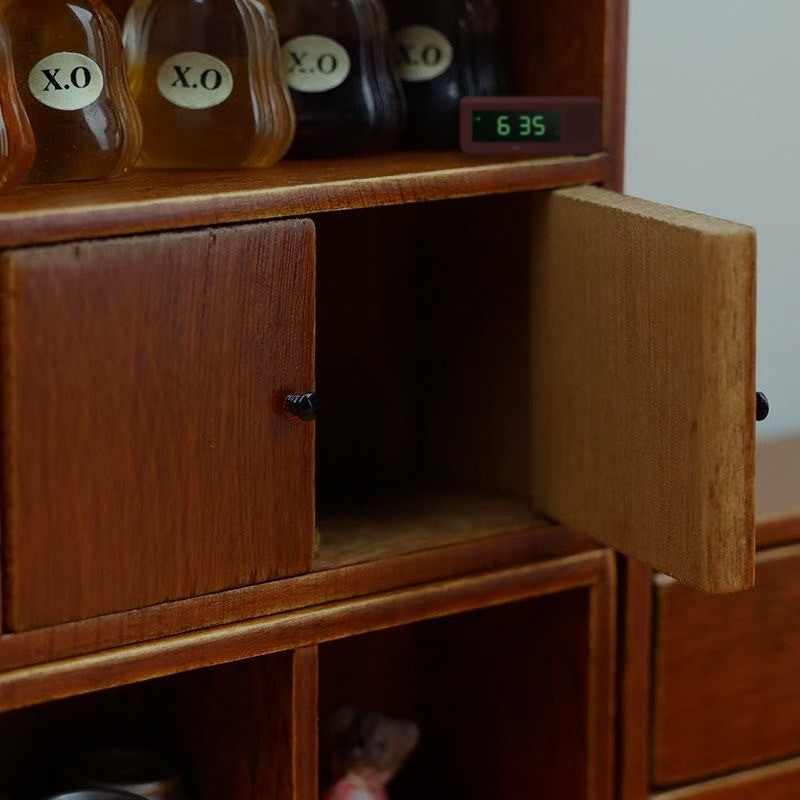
6 h 35 min
